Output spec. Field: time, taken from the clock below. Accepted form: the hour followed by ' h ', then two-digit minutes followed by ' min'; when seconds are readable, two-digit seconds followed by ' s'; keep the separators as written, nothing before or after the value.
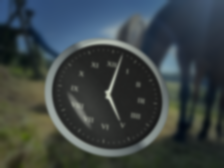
5 h 02 min
